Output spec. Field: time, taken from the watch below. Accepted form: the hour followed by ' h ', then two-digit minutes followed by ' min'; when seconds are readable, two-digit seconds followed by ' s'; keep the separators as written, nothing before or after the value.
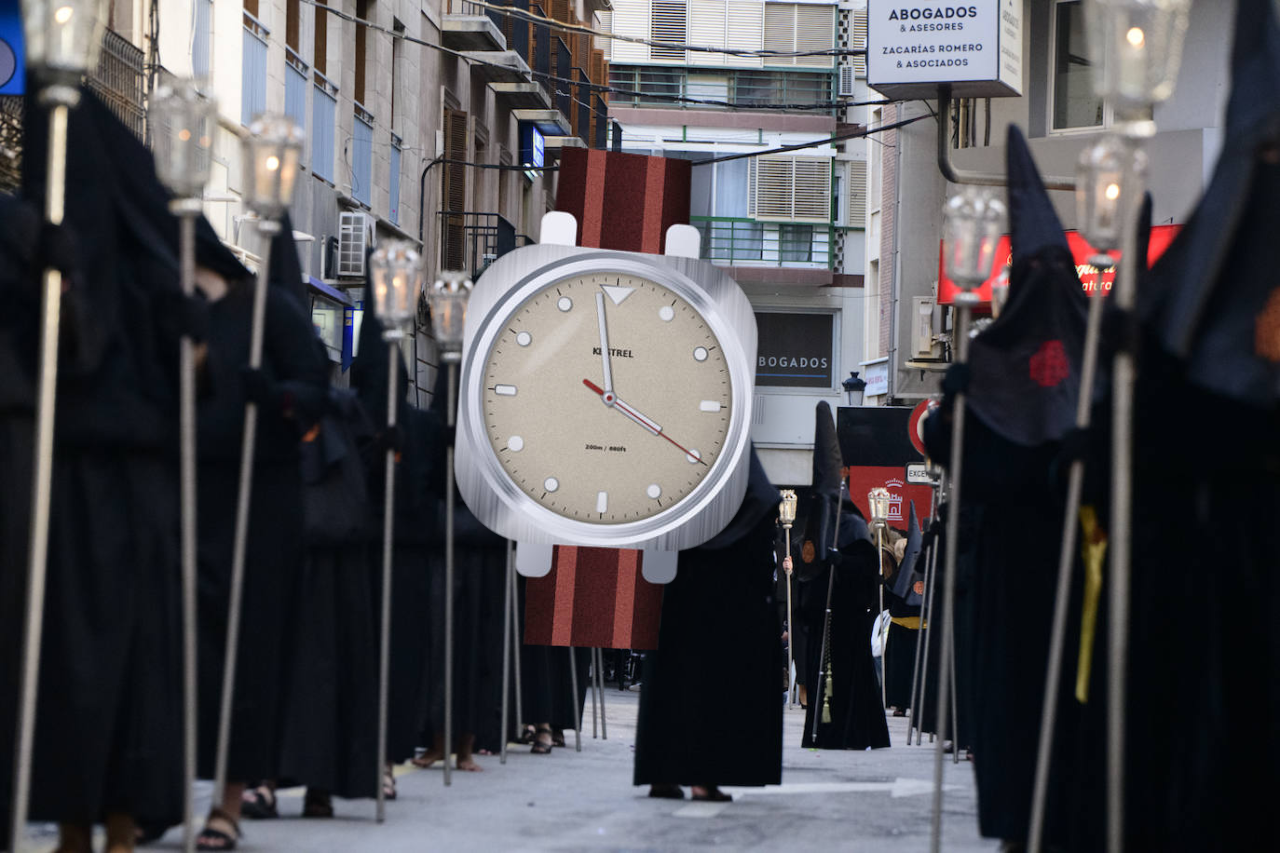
3 h 58 min 20 s
